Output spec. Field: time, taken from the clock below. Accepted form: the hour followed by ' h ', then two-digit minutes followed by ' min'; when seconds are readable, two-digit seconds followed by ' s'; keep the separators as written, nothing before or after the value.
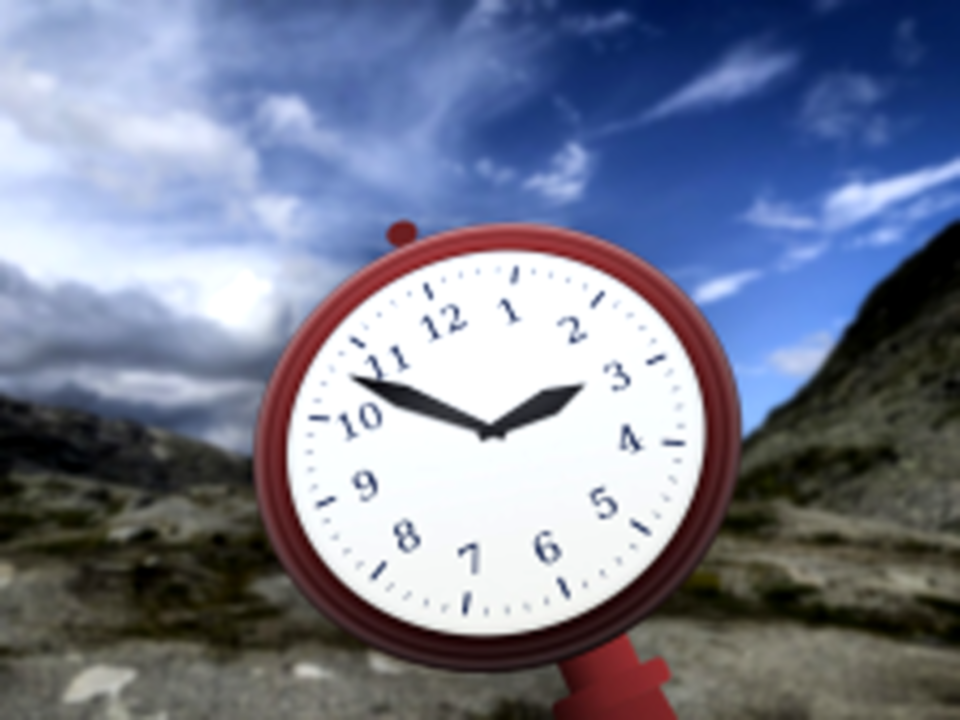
2 h 53 min
